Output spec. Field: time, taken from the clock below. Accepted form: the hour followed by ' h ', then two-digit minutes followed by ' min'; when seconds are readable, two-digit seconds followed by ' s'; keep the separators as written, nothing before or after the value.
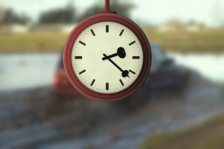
2 h 22 min
